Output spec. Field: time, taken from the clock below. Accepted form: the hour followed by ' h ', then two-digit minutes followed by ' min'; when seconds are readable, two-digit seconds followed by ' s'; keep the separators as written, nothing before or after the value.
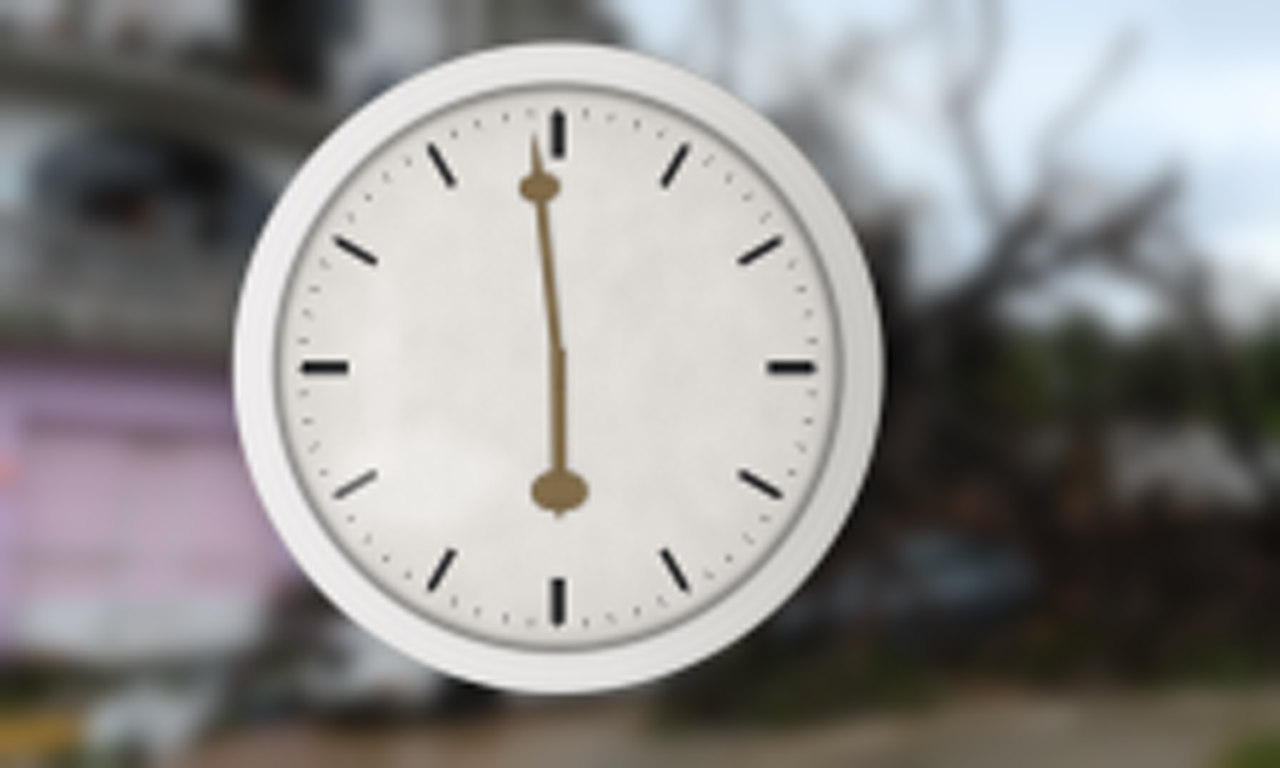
5 h 59 min
